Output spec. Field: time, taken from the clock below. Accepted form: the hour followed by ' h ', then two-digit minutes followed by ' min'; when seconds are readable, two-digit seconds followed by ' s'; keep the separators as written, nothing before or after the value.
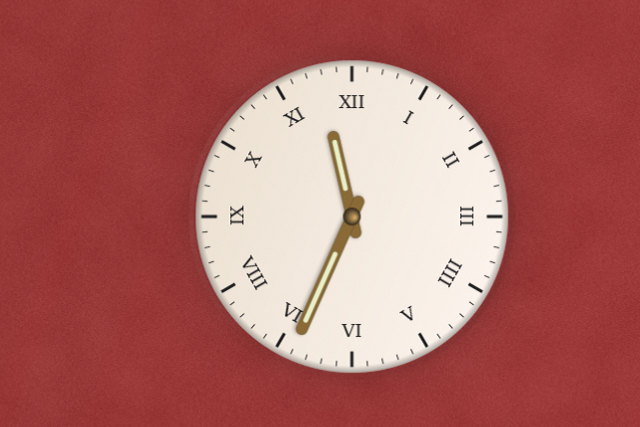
11 h 34 min
